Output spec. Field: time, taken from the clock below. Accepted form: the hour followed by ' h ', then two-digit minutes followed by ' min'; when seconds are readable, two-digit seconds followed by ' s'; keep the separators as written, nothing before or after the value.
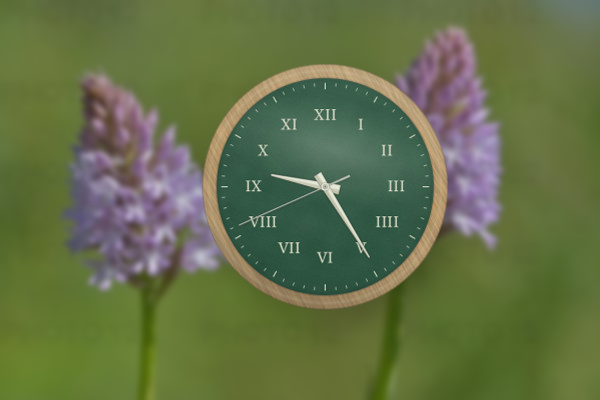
9 h 24 min 41 s
